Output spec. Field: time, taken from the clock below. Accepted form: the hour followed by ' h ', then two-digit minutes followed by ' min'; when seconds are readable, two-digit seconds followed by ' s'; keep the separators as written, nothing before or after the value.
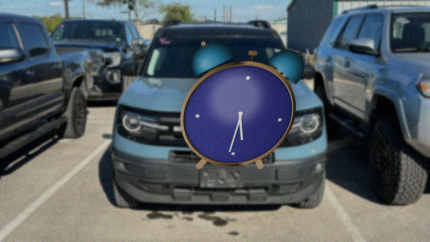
5 h 31 min
